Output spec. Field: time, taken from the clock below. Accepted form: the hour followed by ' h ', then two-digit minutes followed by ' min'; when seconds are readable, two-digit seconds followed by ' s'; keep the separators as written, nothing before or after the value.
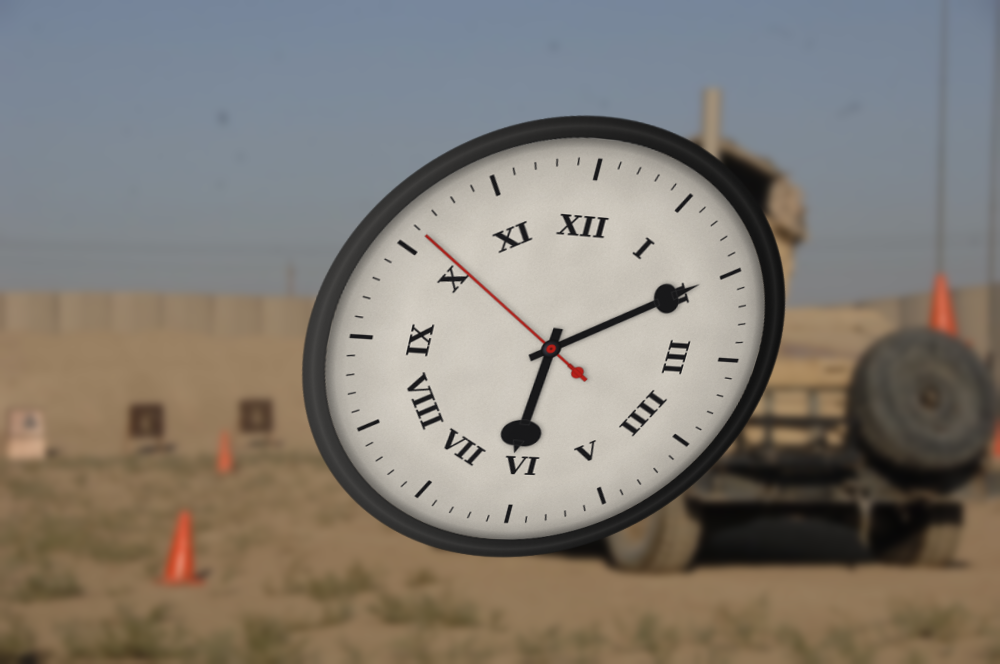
6 h 09 min 51 s
